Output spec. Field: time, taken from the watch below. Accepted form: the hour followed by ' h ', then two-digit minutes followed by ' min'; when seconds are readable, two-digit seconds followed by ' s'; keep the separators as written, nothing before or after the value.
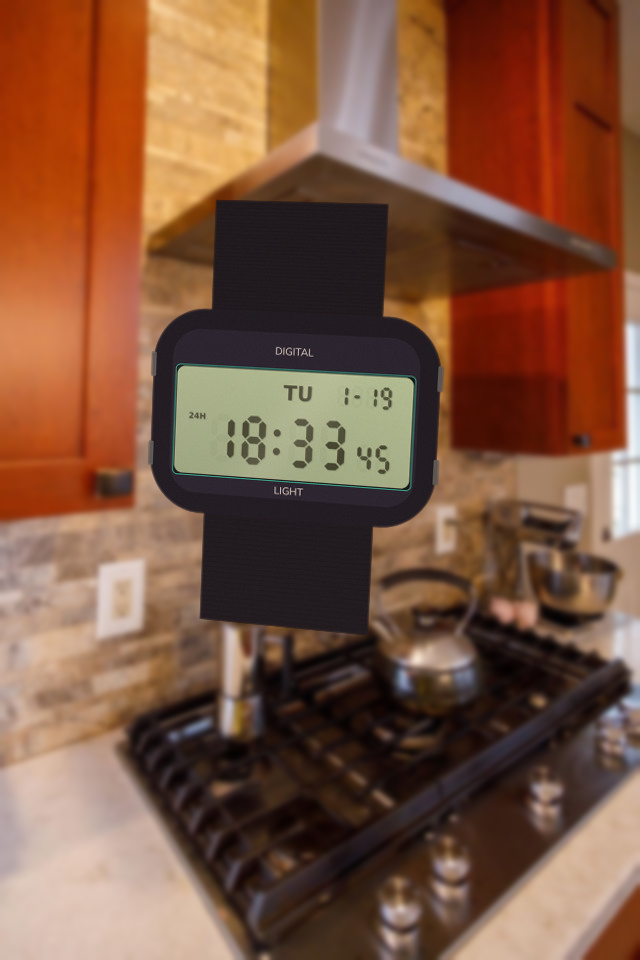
18 h 33 min 45 s
